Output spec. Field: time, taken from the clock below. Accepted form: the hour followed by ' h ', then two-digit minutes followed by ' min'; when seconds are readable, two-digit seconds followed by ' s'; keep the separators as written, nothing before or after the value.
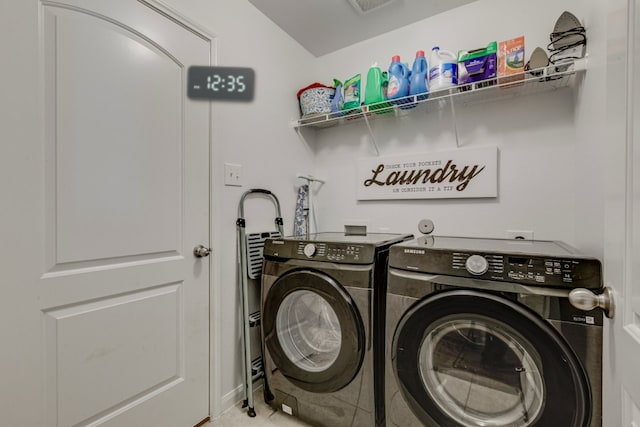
12 h 35 min
